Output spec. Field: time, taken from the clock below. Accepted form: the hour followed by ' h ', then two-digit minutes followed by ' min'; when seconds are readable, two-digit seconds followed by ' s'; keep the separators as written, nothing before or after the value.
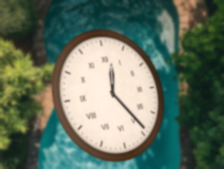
12 h 24 min
